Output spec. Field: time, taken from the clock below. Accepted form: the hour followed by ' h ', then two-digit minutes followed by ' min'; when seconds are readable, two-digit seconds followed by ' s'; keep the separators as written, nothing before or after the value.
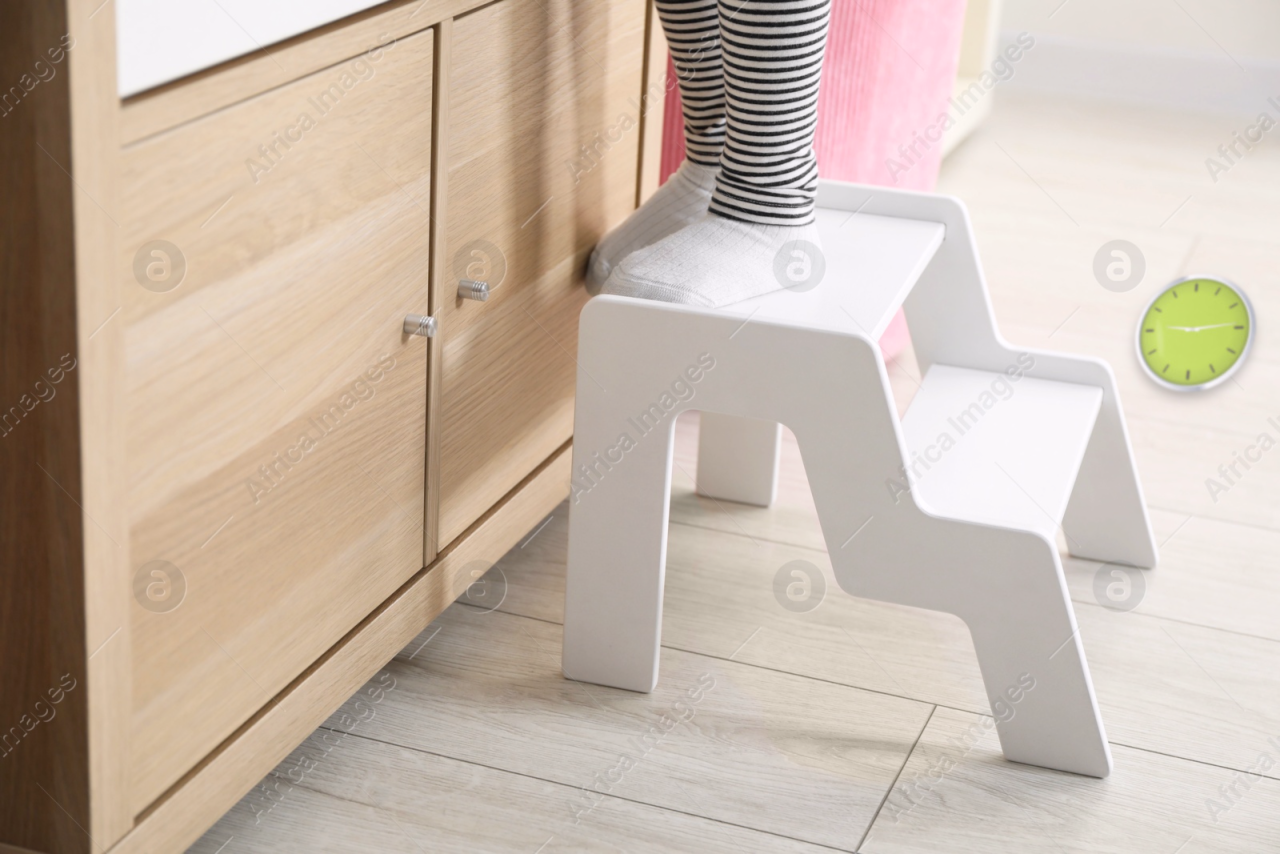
9 h 14 min
